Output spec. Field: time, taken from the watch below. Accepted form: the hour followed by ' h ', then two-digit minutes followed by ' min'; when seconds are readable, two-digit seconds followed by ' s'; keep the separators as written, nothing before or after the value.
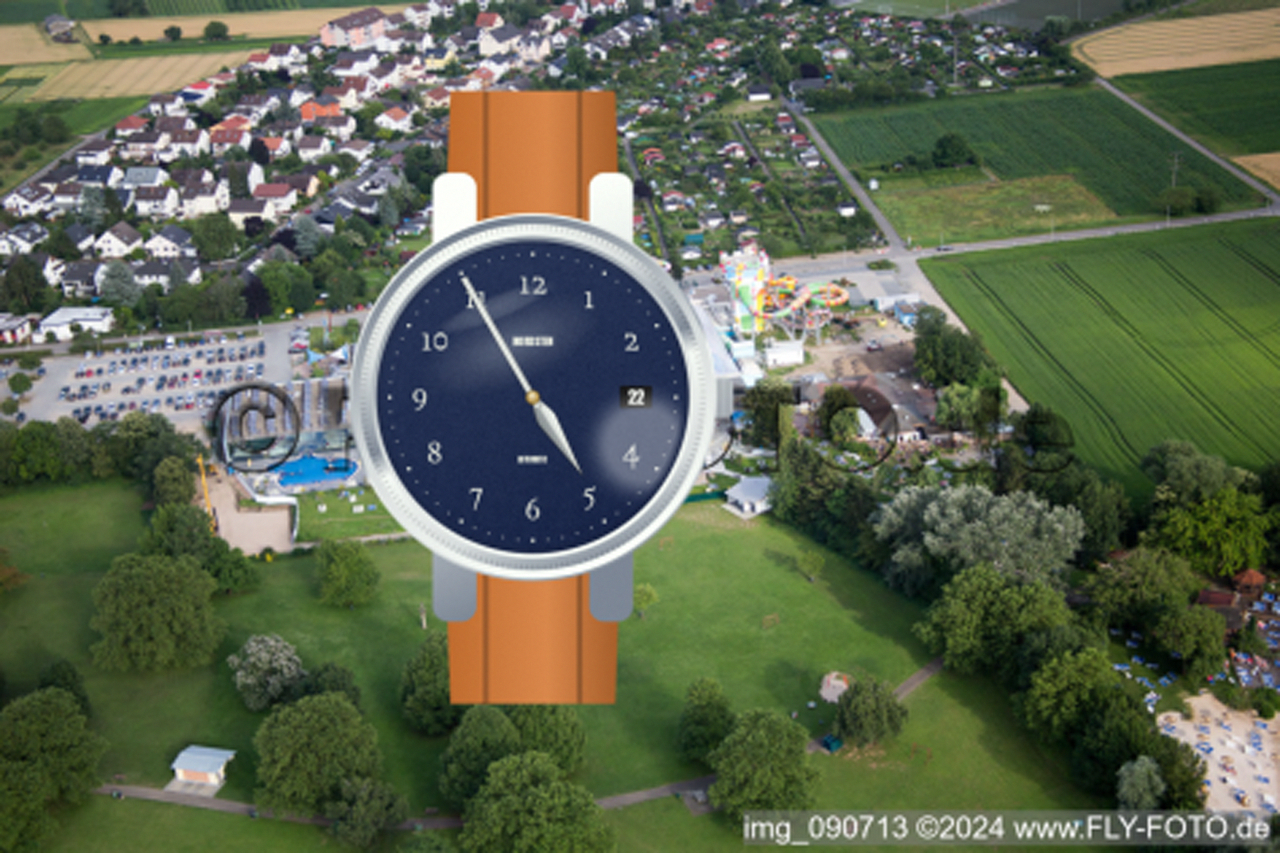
4 h 55 min
